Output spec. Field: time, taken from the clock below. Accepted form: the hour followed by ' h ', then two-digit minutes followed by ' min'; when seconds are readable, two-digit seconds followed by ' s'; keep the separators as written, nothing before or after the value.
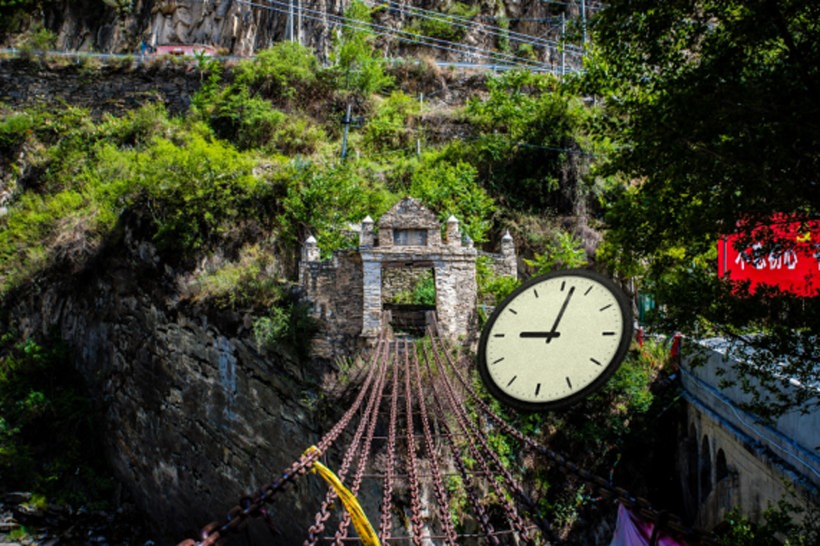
9 h 02 min
